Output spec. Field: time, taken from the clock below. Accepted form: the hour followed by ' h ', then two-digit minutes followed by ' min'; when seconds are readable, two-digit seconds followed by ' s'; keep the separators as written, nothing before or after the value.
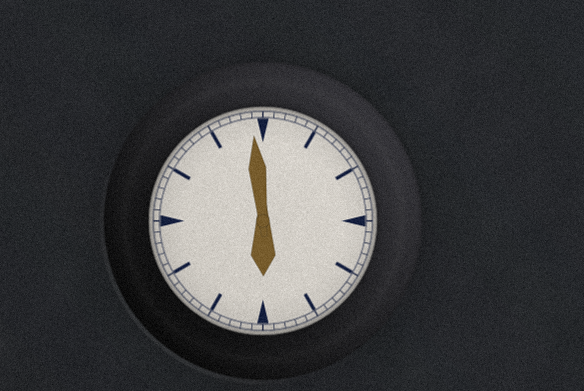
5 h 59 min
